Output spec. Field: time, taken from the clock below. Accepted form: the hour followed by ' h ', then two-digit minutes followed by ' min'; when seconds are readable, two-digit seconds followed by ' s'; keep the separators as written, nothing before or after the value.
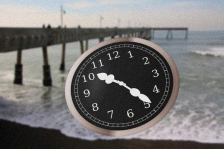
10 h 24 min
